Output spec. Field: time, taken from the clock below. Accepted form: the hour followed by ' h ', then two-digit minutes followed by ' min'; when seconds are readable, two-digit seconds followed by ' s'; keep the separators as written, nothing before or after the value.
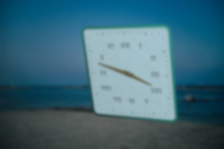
3 h 48 min
